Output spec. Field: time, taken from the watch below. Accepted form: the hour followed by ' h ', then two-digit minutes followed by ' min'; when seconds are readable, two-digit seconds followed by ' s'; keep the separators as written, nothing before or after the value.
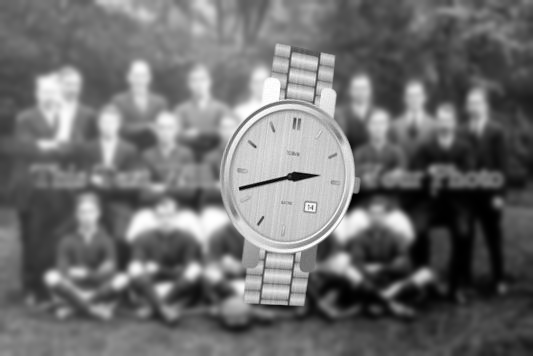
2 h 42 min
